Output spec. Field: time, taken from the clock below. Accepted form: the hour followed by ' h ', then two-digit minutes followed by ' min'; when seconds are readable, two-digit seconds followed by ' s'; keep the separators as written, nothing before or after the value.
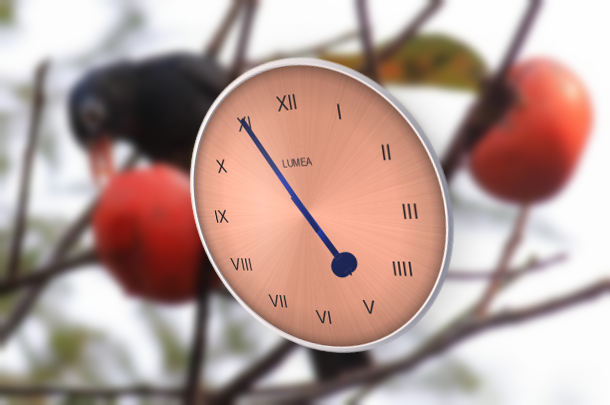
4 h 55 min
